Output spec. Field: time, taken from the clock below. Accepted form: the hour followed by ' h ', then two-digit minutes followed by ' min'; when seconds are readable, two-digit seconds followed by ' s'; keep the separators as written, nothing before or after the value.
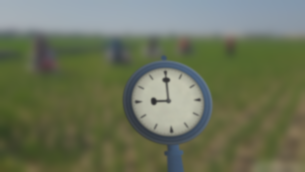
9 h 00 min
